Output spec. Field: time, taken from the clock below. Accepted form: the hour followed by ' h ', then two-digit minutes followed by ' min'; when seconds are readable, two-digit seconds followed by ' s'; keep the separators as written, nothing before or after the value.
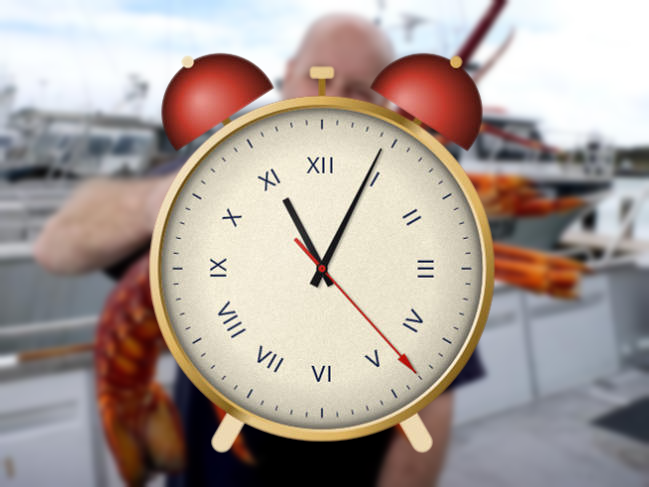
11 h 04 min 23 s
